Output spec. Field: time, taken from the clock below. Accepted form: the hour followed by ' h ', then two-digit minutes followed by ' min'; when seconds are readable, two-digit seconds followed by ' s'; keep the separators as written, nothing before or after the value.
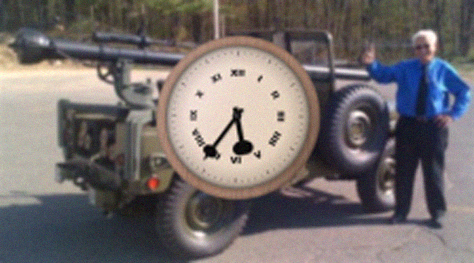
5 h 36 min
